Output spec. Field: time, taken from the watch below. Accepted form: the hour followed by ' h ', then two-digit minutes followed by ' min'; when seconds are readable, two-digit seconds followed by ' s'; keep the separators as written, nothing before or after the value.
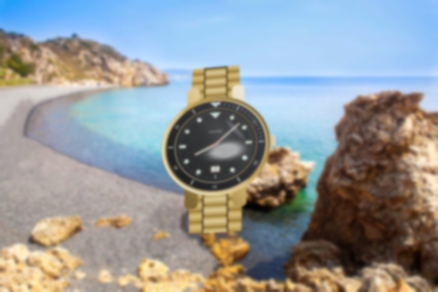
8 h 08 min
